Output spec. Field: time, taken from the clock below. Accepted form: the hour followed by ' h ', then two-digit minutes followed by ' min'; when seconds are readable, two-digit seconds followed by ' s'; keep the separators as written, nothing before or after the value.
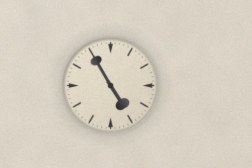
4 h 55 min
